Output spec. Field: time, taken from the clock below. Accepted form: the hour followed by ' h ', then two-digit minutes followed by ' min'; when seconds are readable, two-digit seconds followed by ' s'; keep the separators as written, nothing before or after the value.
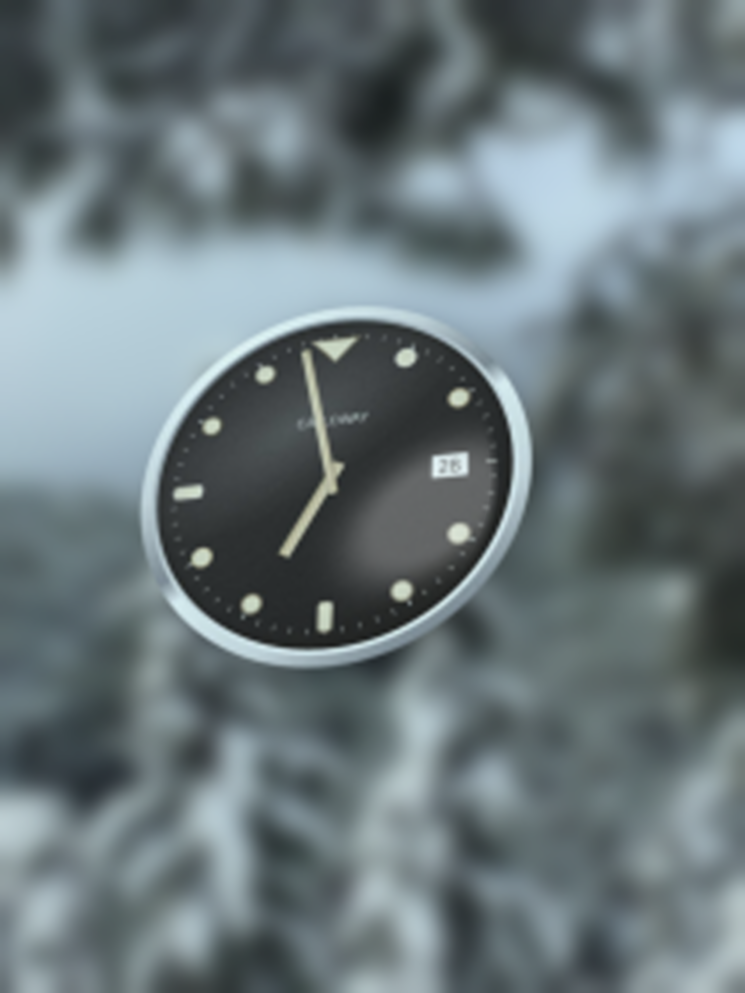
6 h 58 min
